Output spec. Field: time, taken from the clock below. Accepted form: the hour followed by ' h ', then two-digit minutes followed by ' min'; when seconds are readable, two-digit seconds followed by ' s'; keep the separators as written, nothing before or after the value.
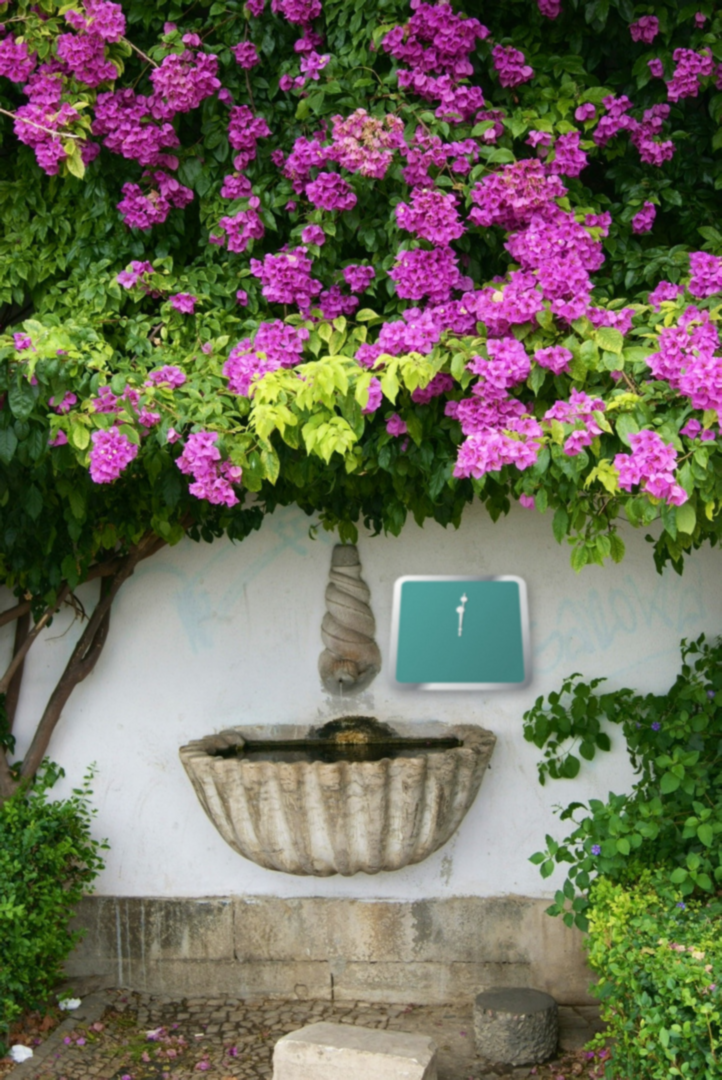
12 h 01 min
